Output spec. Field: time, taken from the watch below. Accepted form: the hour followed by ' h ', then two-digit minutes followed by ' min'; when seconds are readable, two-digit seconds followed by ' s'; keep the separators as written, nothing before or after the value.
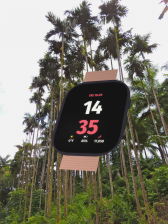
14 h 35 min
